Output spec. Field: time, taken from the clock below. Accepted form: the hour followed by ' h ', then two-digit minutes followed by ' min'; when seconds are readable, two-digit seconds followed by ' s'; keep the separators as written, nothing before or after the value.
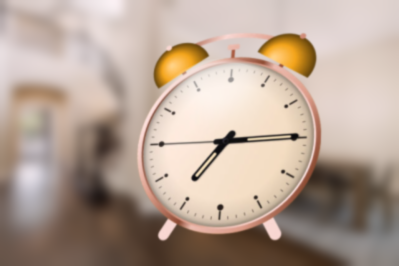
7 h 14 min 45 s
